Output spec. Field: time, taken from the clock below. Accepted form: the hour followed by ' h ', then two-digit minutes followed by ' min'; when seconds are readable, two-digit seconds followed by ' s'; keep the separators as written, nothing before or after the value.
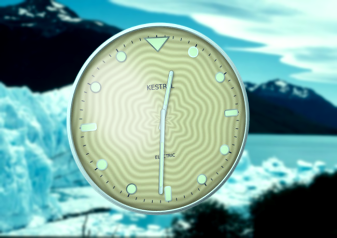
12 h 31 min
